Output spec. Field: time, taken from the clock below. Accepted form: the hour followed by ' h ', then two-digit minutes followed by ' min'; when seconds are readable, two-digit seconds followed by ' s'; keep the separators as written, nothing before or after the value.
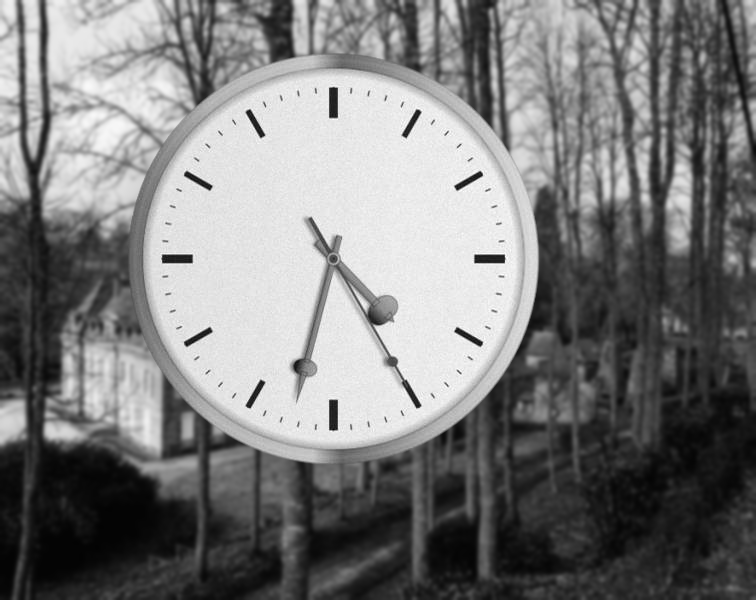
4 h 32 min 25 s
